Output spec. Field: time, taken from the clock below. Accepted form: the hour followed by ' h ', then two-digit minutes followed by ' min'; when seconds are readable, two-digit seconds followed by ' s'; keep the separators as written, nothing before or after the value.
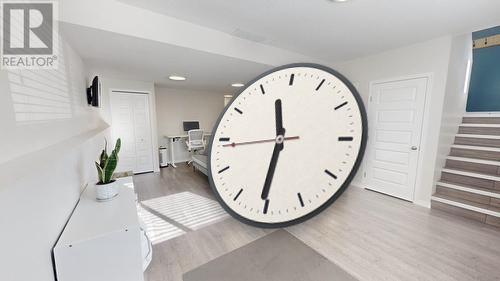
11 h 30 min 44 s
